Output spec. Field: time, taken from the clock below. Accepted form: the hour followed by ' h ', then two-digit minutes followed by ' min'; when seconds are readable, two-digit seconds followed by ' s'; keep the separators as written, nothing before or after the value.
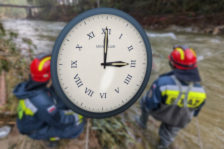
3 h 00 min
